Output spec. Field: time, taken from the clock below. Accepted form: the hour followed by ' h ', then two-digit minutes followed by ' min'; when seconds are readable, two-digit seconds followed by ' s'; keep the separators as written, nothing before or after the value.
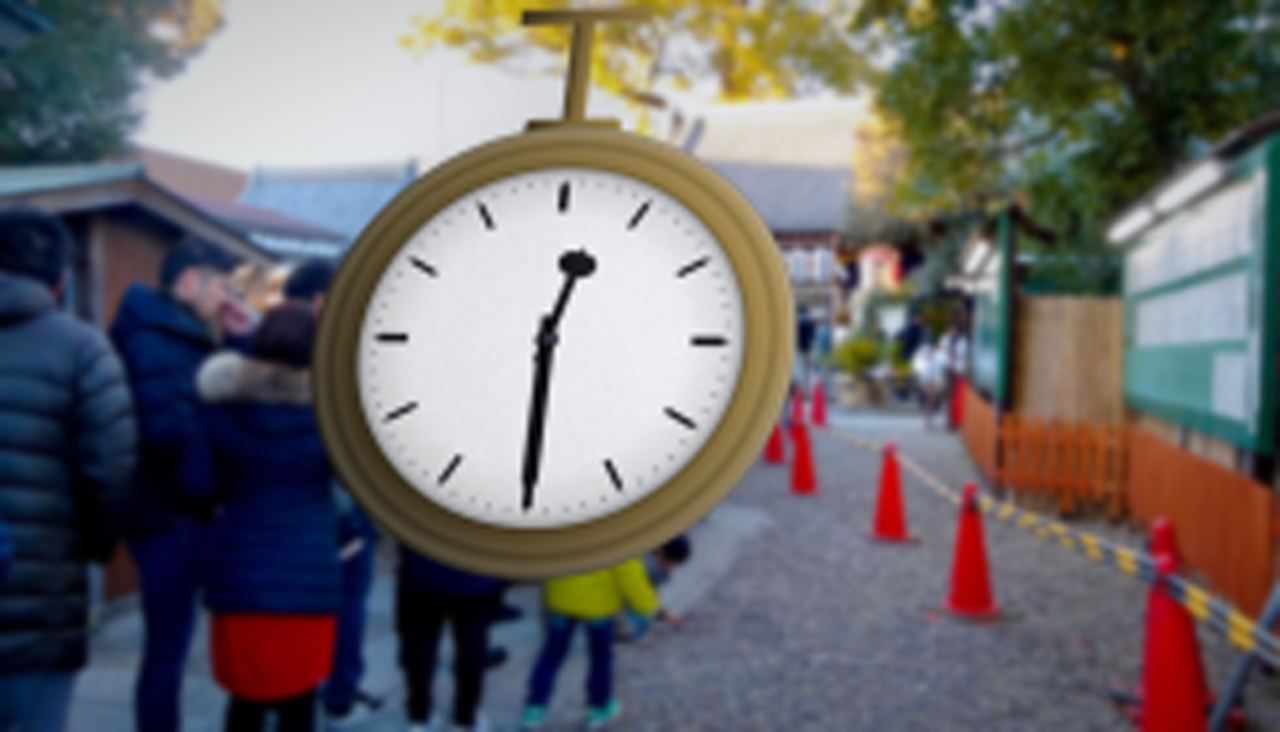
12 h 30 min
